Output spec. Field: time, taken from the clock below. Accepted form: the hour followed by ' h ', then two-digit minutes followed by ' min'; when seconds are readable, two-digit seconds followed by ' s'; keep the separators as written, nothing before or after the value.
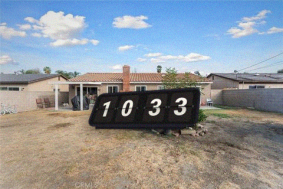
10 h 33 min
